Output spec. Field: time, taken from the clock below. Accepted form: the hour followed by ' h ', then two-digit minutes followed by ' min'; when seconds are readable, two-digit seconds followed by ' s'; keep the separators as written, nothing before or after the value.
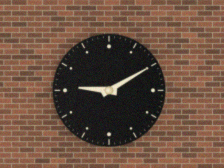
9 h 10 min
